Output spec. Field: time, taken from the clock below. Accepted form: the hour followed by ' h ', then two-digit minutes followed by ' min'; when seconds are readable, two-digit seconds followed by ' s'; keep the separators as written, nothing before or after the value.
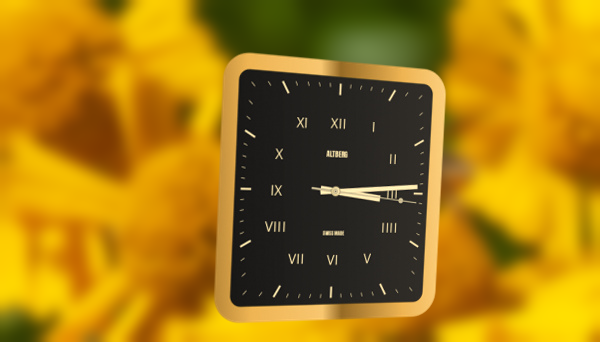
3 h 14 min 16 s
